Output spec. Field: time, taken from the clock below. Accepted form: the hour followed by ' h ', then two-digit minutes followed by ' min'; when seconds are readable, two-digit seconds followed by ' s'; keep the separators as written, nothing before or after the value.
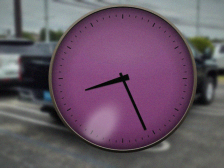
8 h 26 min
